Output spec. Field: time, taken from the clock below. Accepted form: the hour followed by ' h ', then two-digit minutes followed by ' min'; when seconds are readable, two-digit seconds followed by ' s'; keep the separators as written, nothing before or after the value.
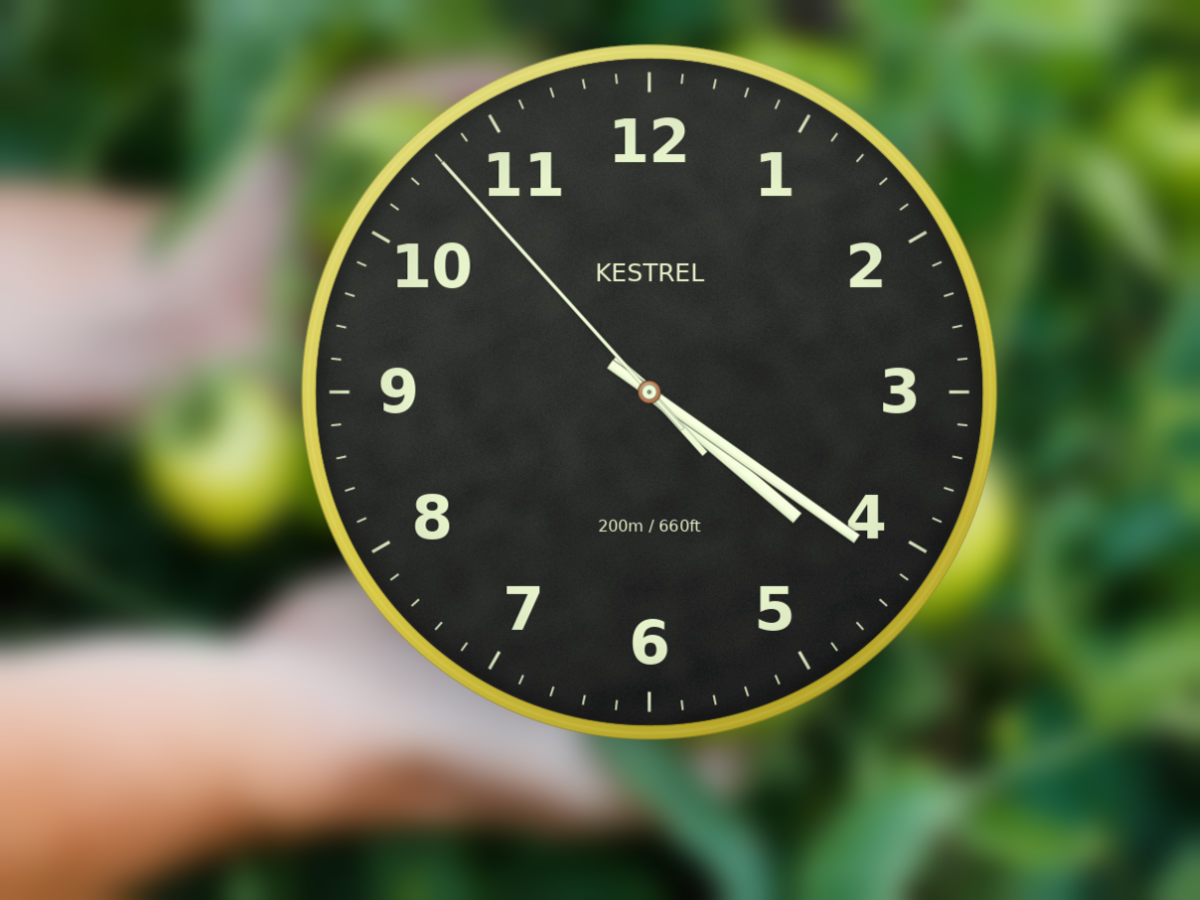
4 h 20 min 53 s
